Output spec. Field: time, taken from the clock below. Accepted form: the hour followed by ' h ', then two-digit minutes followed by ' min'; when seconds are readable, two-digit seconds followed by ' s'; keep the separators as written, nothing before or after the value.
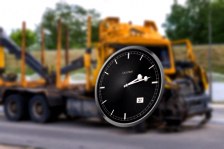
2 h 13 min
